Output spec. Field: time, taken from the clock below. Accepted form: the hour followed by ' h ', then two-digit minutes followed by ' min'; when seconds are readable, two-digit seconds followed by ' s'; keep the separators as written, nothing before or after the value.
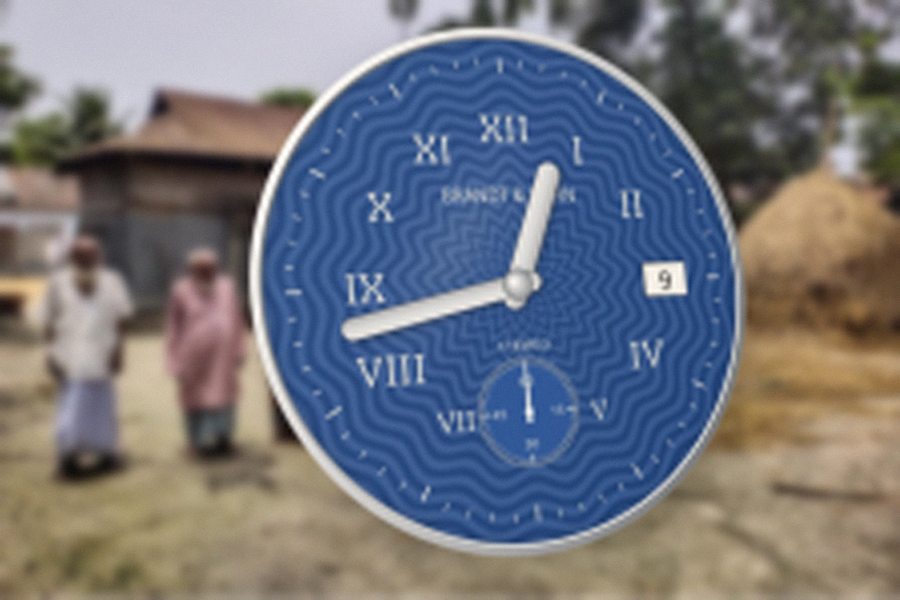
12 h 43 min
